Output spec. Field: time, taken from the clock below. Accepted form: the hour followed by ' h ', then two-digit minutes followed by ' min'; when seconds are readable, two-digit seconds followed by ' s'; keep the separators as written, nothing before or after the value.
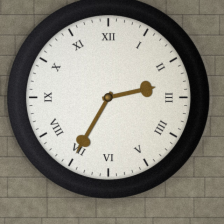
2 h 35 min
